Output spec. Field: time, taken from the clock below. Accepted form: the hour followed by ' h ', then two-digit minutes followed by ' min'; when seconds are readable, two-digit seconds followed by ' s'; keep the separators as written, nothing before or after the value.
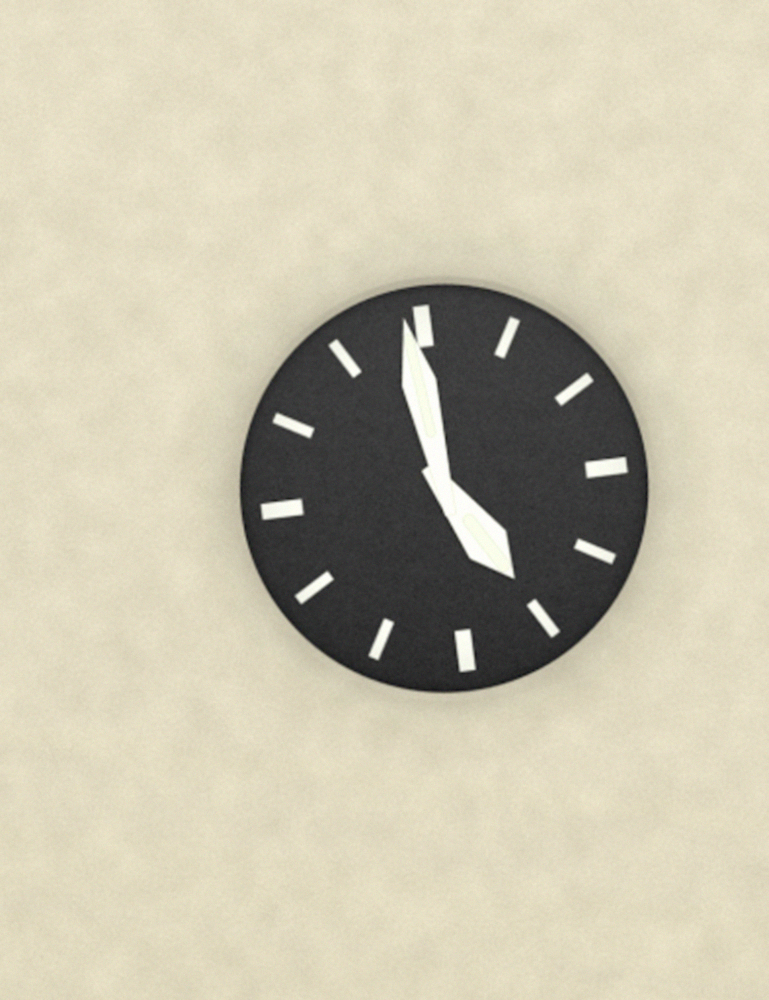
4 h 59 min
